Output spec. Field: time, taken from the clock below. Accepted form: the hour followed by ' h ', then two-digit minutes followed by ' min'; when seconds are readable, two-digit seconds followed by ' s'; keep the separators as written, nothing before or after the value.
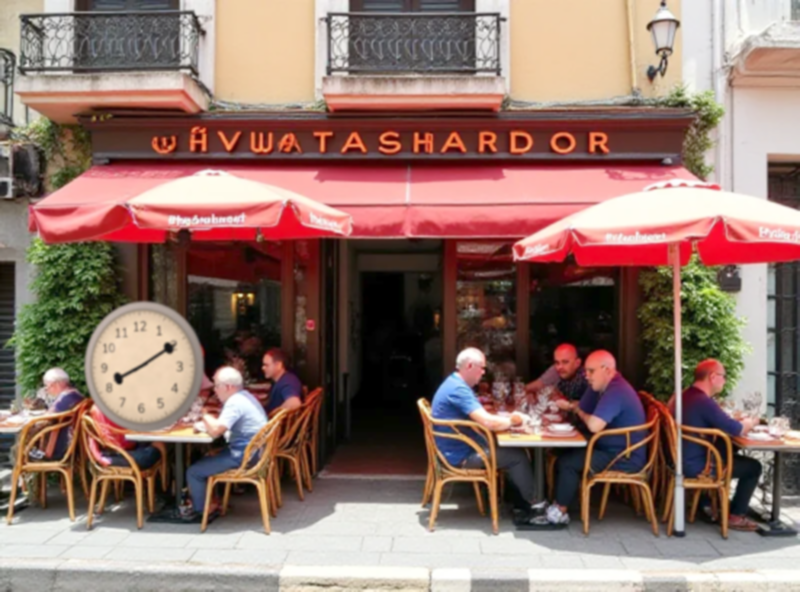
8 h 10 min
